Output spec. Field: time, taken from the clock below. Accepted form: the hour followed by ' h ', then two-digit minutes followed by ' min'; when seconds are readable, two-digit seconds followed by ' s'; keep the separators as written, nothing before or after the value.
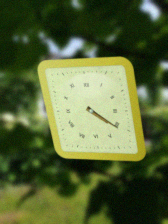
4 h 21 min
